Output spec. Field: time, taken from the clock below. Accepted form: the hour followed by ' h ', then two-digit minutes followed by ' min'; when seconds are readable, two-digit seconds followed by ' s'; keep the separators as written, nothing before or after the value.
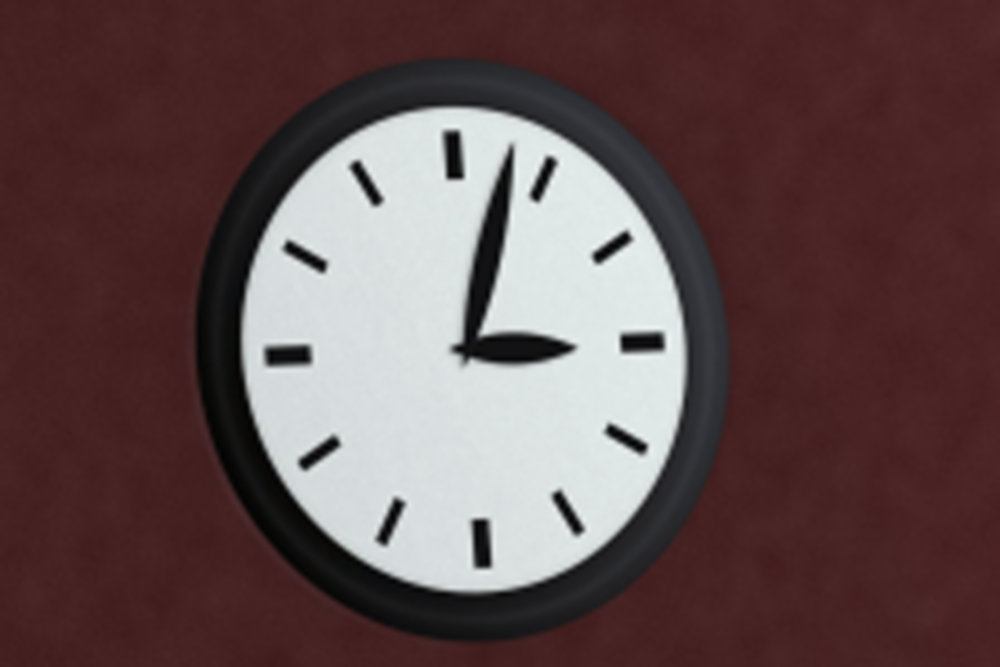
3 h 03 min
